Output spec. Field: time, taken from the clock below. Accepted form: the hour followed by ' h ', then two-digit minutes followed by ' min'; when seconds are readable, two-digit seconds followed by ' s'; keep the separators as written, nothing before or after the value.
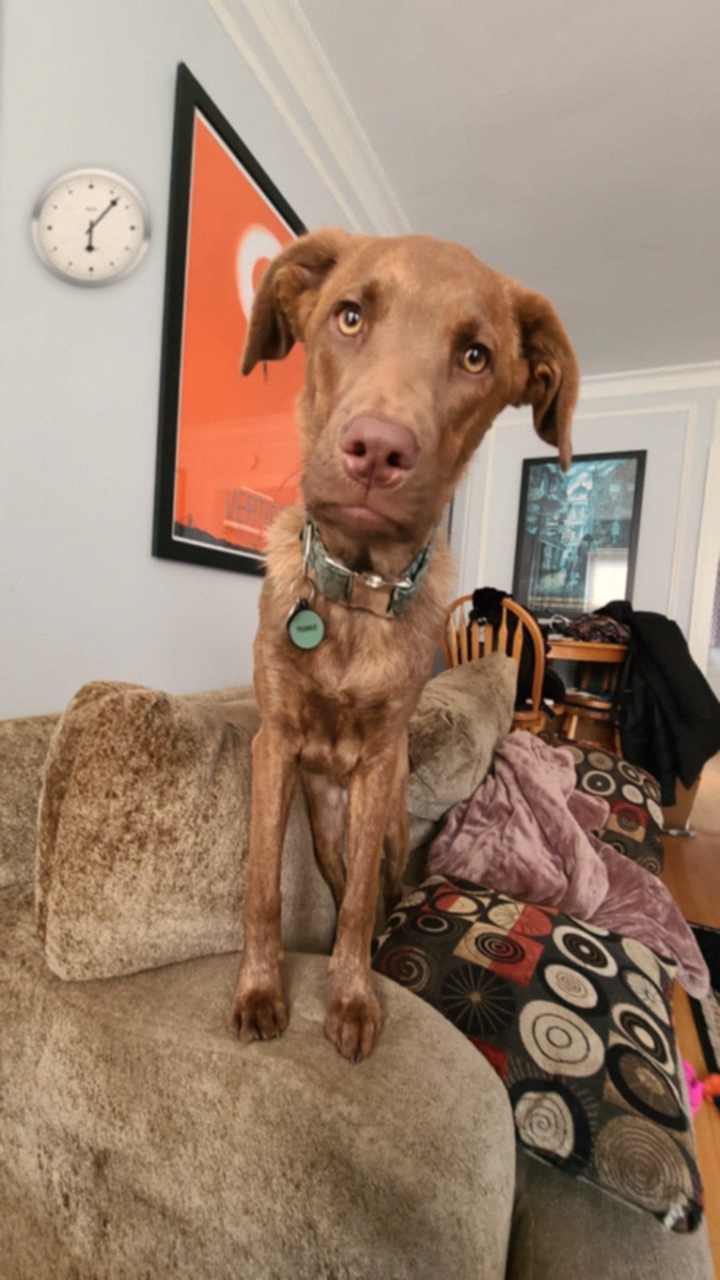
6 h 07 min
